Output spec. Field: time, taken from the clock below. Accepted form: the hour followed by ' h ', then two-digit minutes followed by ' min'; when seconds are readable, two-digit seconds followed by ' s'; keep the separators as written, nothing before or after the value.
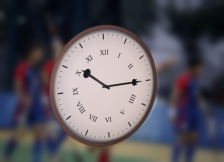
10 h 15 min
